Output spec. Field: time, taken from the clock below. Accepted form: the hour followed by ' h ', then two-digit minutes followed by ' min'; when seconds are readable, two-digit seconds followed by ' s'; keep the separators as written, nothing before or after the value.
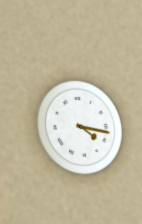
4 h 17 min
